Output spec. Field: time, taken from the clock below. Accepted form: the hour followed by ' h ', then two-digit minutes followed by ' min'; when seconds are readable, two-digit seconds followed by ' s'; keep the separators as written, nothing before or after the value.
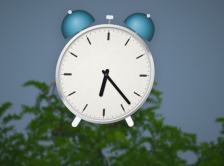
6 h 23 min
